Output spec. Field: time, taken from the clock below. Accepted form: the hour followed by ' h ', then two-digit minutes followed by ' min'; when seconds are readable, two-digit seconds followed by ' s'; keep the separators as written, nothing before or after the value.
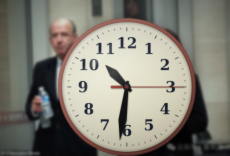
10 h 31 min 15 s
